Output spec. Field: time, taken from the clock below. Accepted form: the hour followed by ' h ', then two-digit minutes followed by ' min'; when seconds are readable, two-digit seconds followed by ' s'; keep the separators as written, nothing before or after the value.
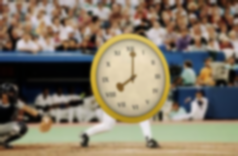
8 h 01 min
